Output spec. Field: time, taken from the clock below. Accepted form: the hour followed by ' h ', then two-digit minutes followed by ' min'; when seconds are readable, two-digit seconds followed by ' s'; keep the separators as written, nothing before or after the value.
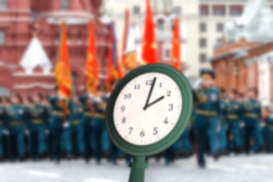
2 h 02 min
